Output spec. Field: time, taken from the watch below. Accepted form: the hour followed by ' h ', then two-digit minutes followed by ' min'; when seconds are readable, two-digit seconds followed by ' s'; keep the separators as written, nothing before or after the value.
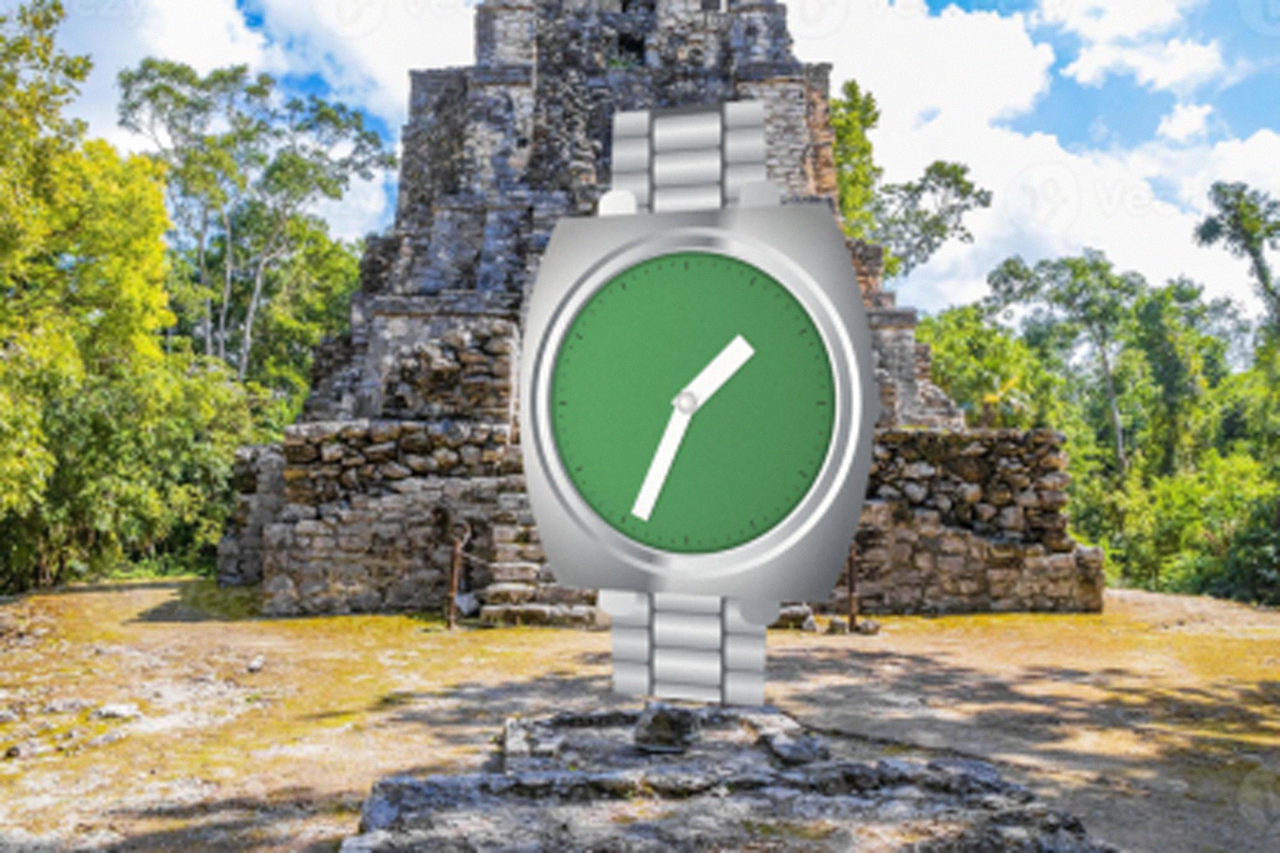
1 h 34 min
